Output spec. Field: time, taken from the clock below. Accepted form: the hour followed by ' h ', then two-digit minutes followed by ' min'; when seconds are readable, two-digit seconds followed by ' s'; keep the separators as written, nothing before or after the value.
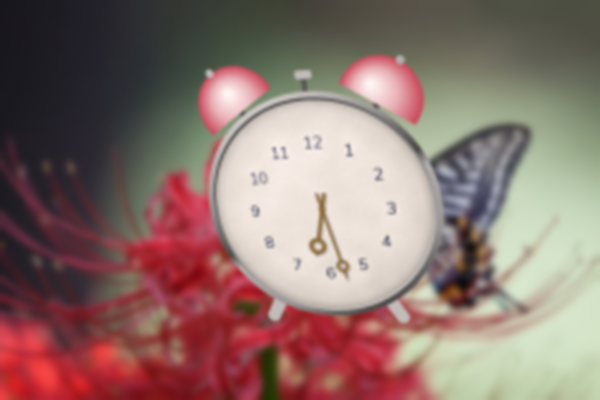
6 h 28 min
